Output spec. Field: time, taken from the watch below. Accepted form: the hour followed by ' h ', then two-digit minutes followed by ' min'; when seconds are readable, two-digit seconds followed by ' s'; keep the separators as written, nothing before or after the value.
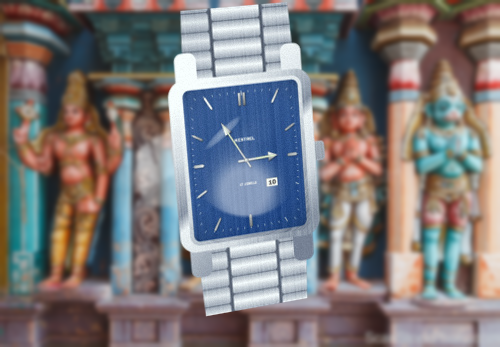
2 h 55 min
